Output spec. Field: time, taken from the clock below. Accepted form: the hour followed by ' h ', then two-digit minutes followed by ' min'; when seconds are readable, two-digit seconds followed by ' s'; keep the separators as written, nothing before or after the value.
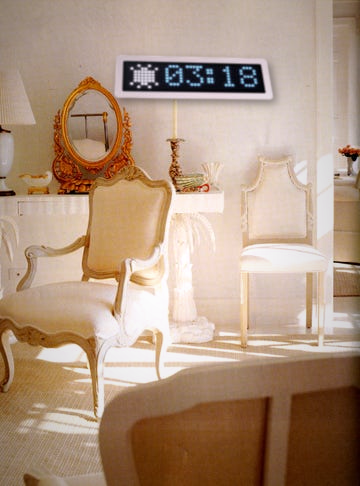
3 h 18 min
